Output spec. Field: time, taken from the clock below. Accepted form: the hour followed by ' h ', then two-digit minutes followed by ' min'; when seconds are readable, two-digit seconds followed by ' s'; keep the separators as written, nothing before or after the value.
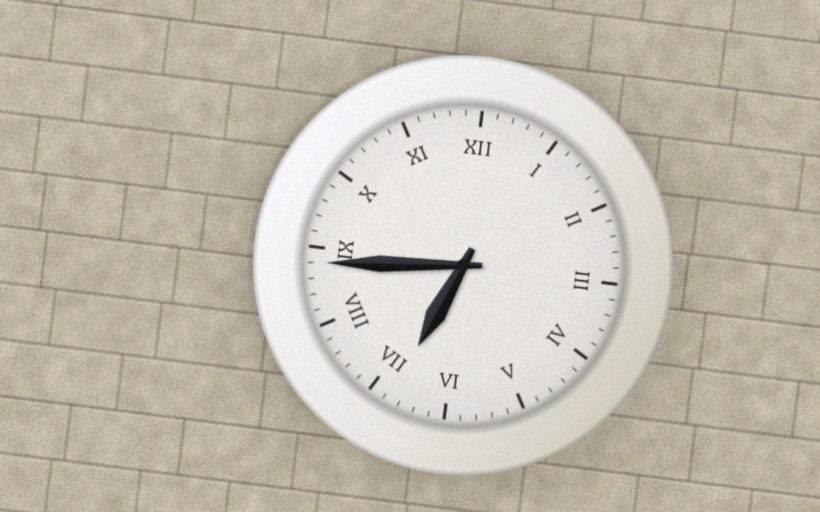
6 h 44 min
